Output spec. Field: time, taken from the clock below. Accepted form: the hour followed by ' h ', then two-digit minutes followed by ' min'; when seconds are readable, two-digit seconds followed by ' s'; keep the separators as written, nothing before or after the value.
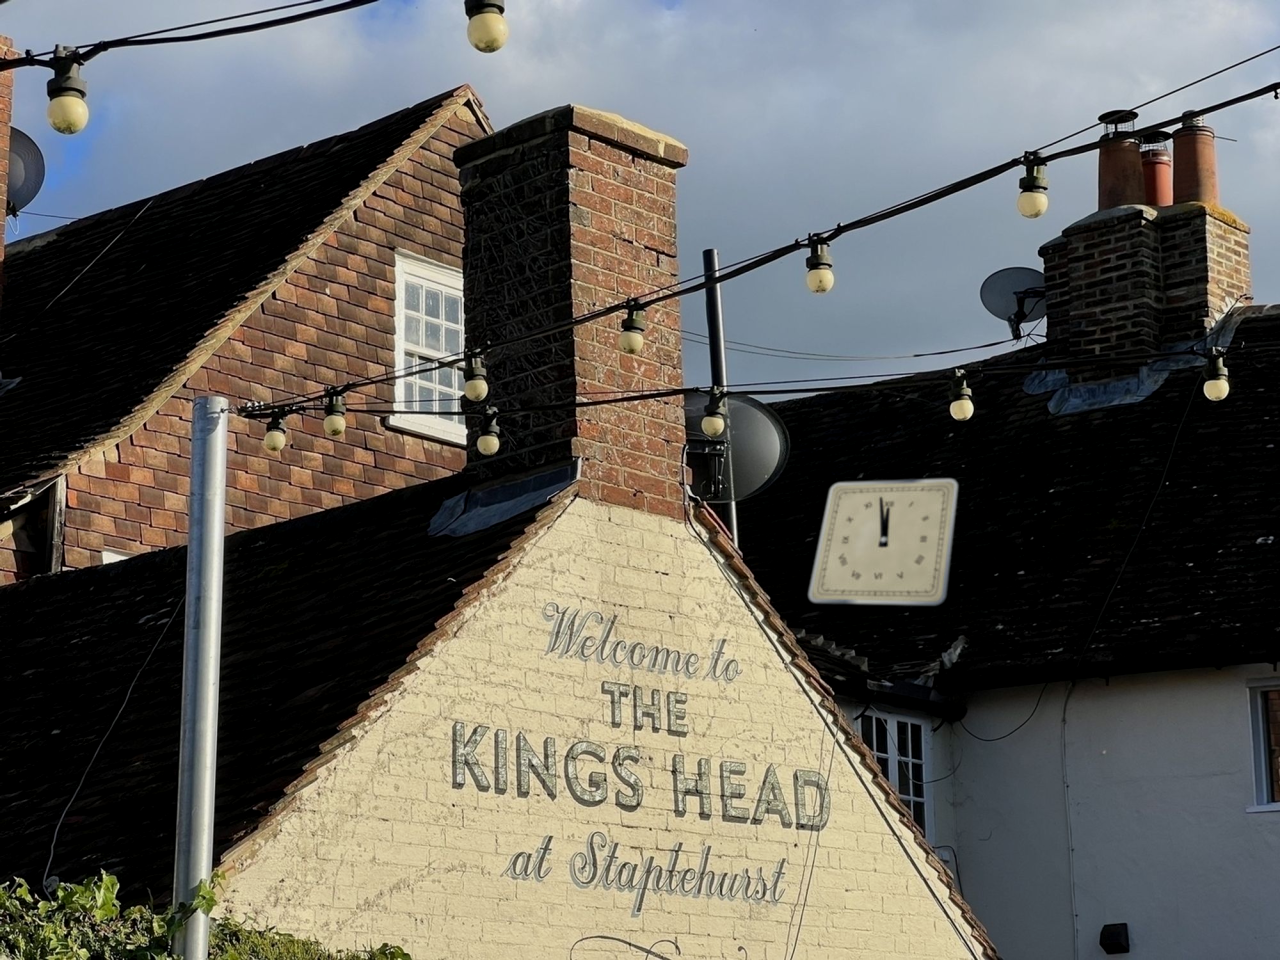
11 h 58 min
